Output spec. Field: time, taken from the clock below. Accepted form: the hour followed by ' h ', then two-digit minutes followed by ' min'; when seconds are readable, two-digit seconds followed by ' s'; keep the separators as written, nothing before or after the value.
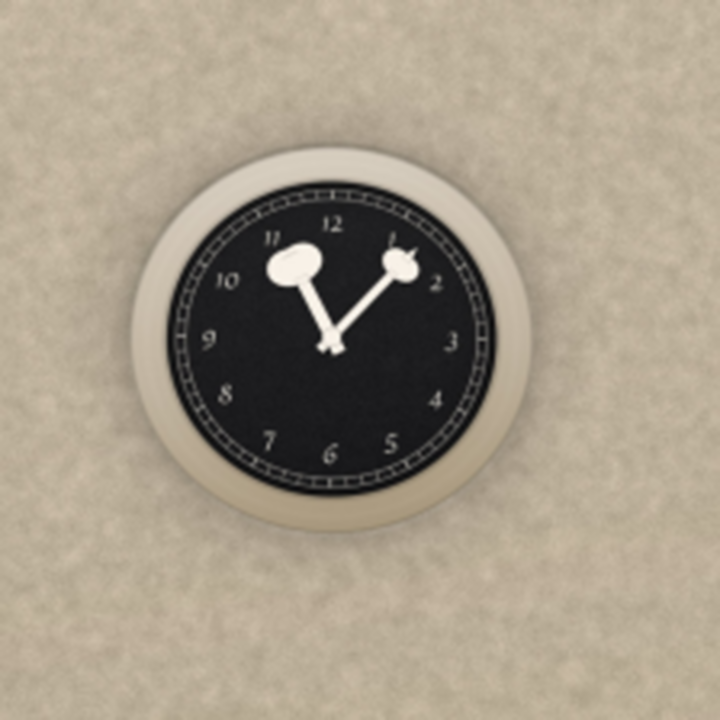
11 h 07 min
